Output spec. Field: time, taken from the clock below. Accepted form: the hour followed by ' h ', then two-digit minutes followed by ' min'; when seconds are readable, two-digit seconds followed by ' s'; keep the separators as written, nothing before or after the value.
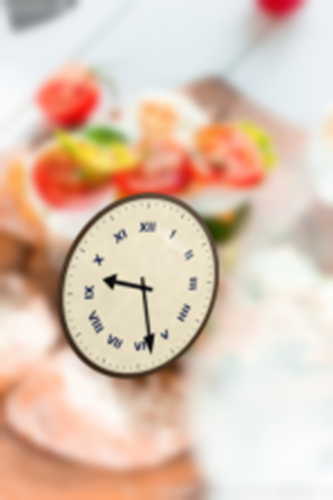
9 h 28 min
